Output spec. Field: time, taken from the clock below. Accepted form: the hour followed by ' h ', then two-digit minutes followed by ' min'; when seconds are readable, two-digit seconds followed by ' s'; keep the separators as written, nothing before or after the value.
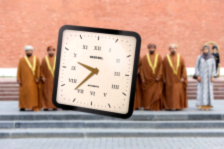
9 h 37 min
